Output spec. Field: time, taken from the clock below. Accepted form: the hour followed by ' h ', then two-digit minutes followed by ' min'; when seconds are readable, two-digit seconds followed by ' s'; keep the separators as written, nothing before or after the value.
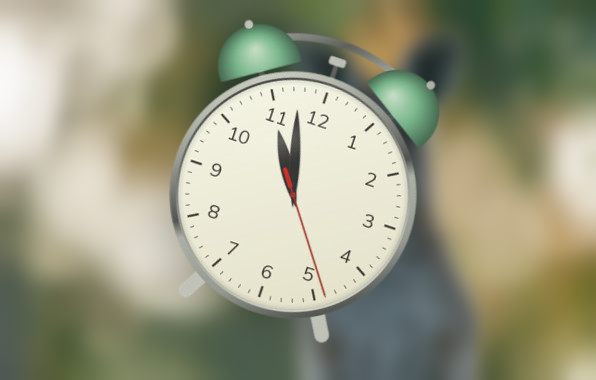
10 h 57 min 24 s
